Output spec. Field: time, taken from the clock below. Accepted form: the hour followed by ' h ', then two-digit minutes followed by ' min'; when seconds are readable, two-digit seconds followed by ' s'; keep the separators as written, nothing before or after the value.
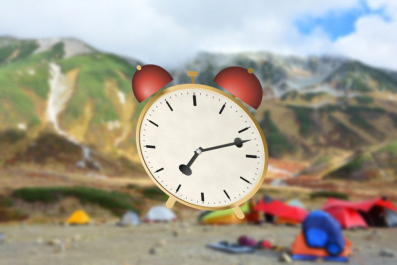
7 h 12 min
